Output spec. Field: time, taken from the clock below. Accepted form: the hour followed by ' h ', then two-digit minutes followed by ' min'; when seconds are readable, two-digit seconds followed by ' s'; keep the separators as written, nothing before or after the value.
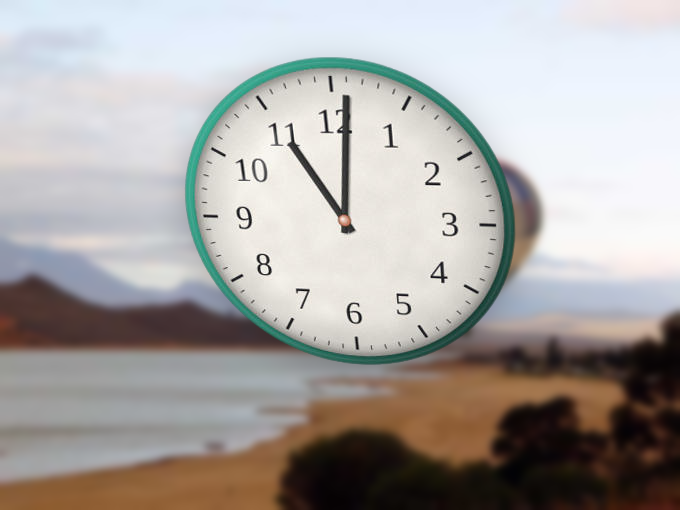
11 h 01 min
